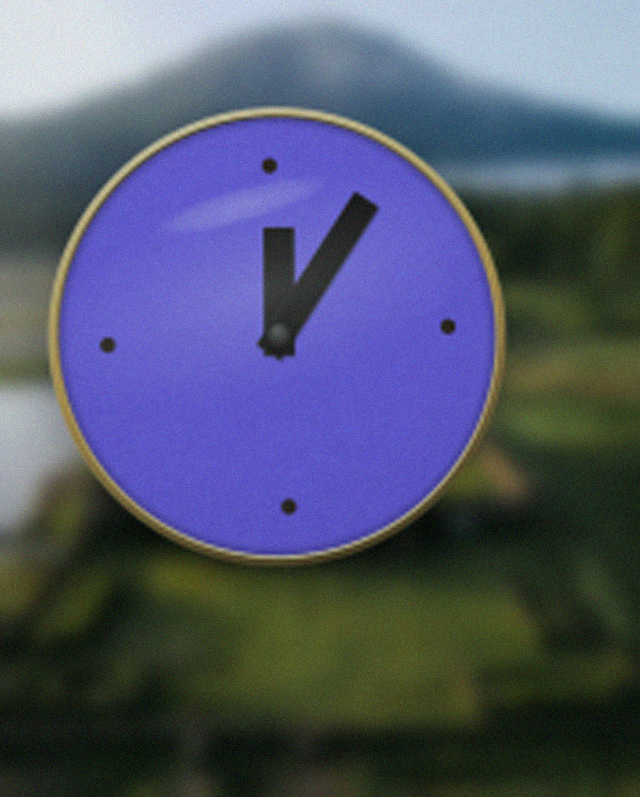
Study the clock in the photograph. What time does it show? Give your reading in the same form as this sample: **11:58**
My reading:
**12:06**
